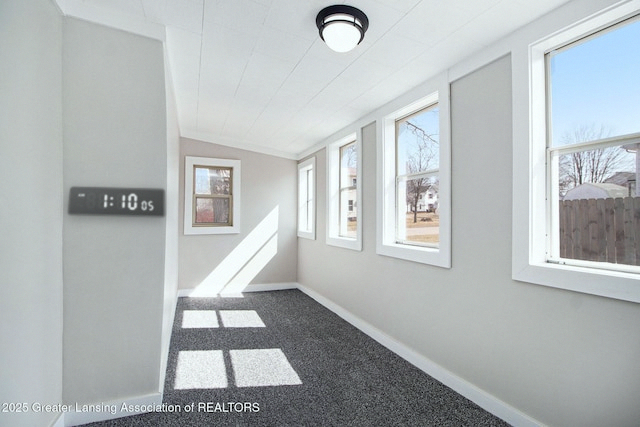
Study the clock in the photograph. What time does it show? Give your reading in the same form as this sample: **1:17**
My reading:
**1:10**
